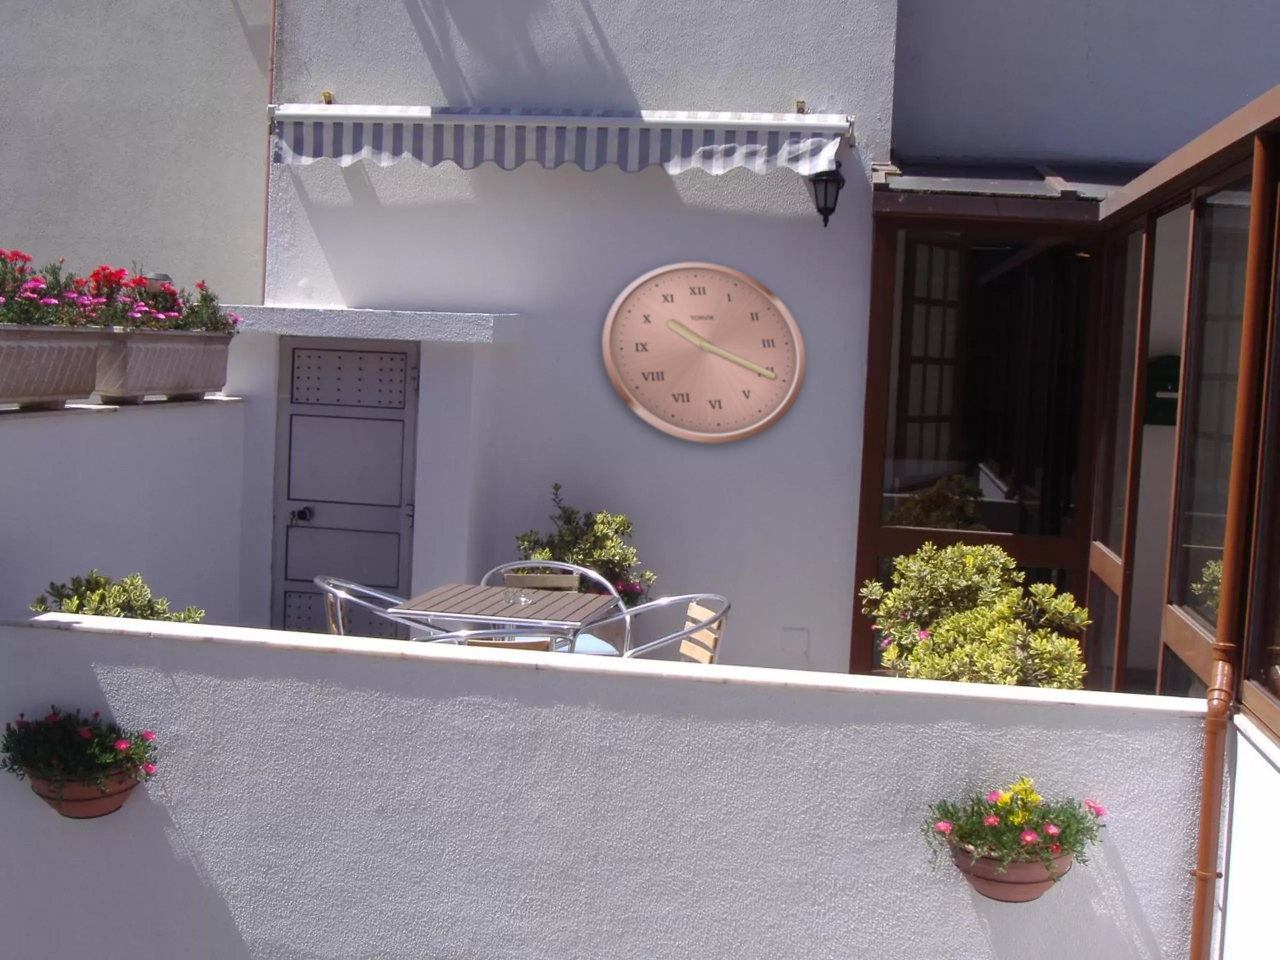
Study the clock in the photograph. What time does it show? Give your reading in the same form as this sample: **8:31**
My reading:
**10:20**
